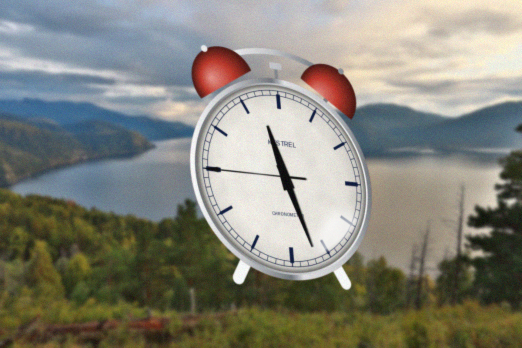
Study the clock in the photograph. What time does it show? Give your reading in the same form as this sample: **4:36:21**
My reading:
**11:26:45**
